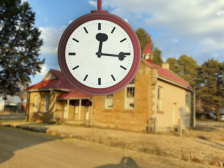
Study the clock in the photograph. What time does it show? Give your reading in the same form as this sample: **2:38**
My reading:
**12:16**
